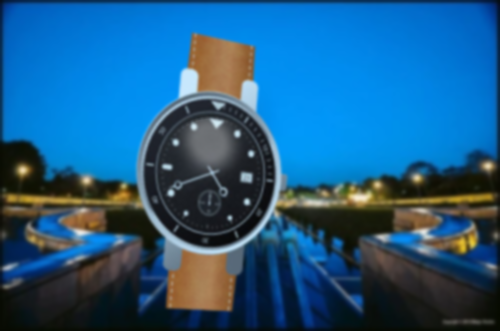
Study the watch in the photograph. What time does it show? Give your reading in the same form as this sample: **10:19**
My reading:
**4:41**
